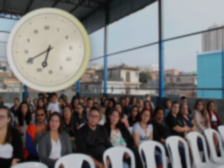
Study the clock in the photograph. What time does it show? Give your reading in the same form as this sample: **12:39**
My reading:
**6:41**
